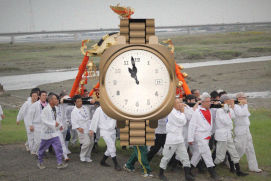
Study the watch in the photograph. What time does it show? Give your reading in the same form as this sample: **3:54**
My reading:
**10:58**
